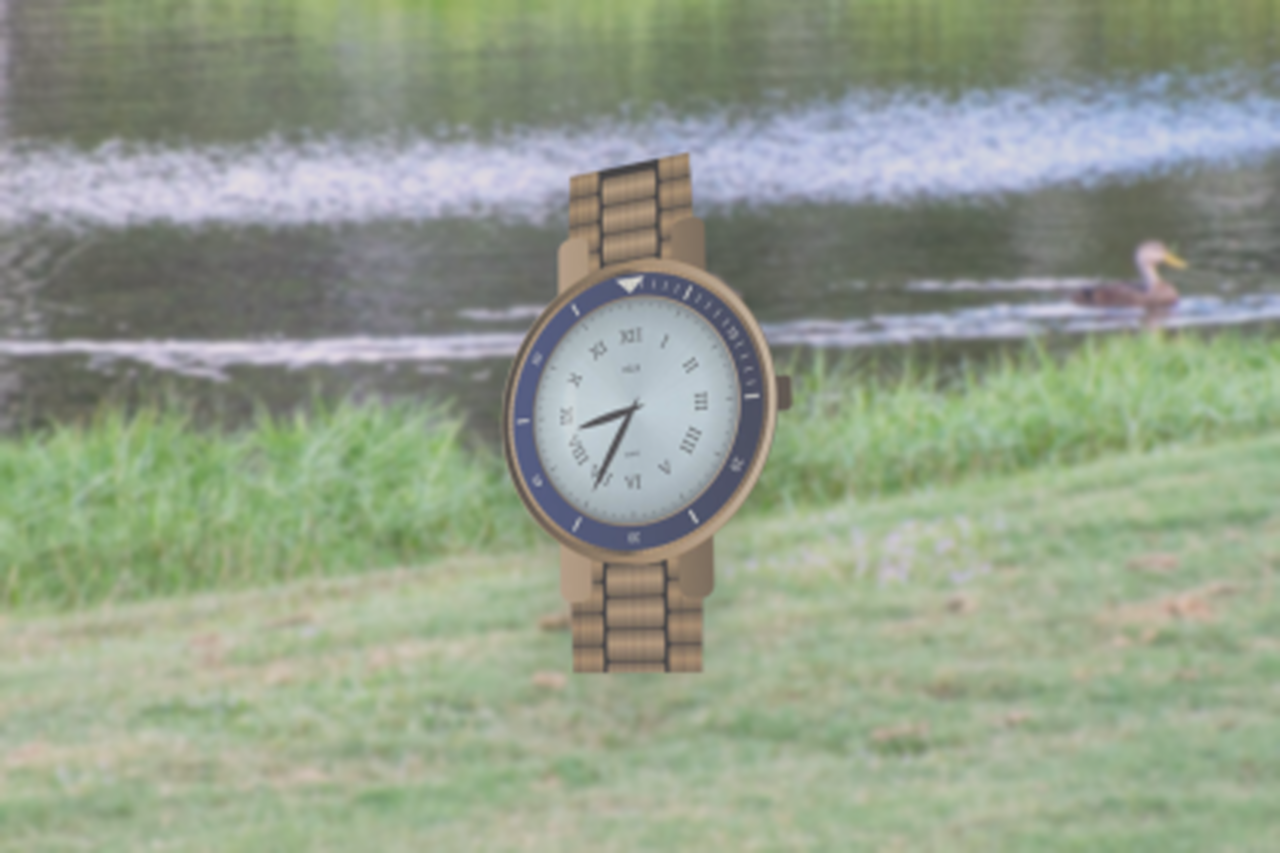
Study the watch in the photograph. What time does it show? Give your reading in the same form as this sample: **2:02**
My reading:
**8:35**
